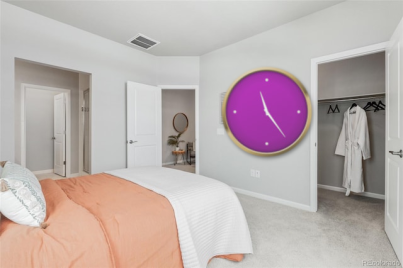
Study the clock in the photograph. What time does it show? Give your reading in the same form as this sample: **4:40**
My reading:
**11:24**
